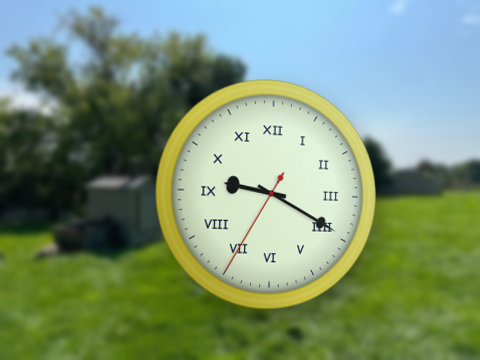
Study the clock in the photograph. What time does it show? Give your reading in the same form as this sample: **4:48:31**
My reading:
**9:19:35**
